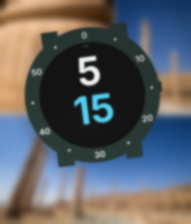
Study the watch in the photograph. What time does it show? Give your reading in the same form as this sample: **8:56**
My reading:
**5:15**
